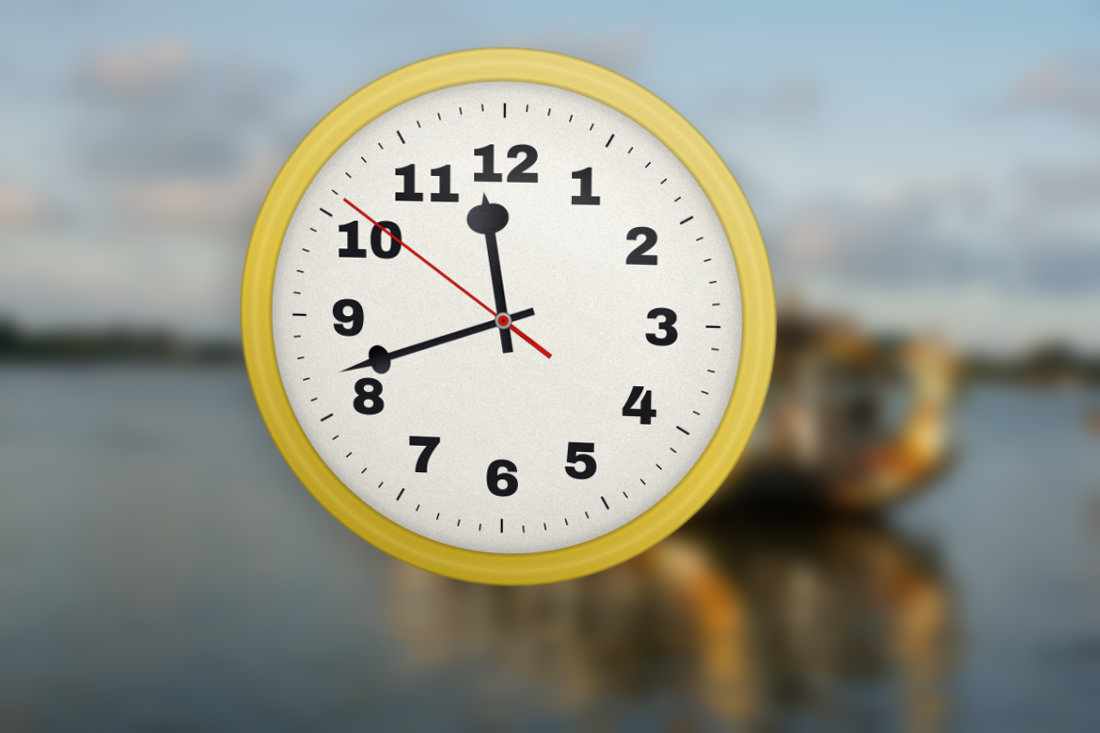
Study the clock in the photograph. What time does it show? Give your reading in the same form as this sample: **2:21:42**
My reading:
**11:41:51**
